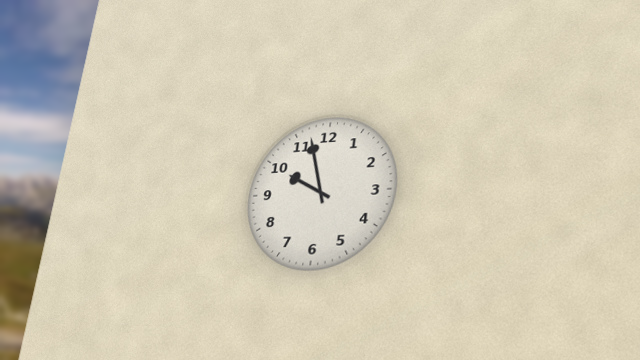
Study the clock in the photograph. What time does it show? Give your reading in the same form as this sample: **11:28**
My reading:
**9:57**
